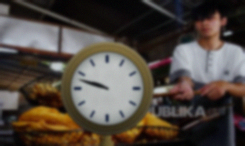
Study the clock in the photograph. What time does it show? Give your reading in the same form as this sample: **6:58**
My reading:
**9:48**
